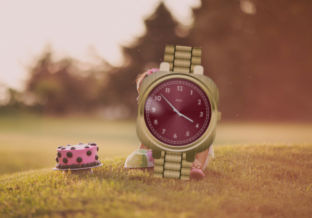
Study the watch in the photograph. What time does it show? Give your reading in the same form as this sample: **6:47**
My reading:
**3:52**
